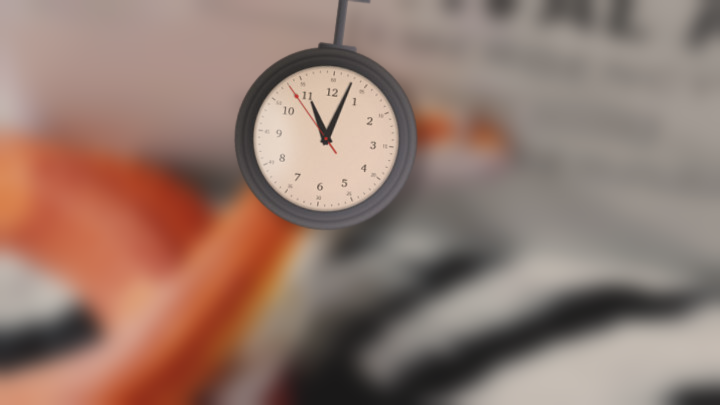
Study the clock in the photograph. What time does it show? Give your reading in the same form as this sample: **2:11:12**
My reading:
**11:02:53**
